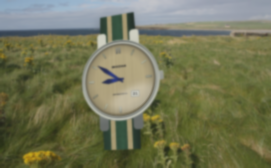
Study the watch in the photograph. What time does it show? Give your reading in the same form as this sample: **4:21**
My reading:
**8:51**
